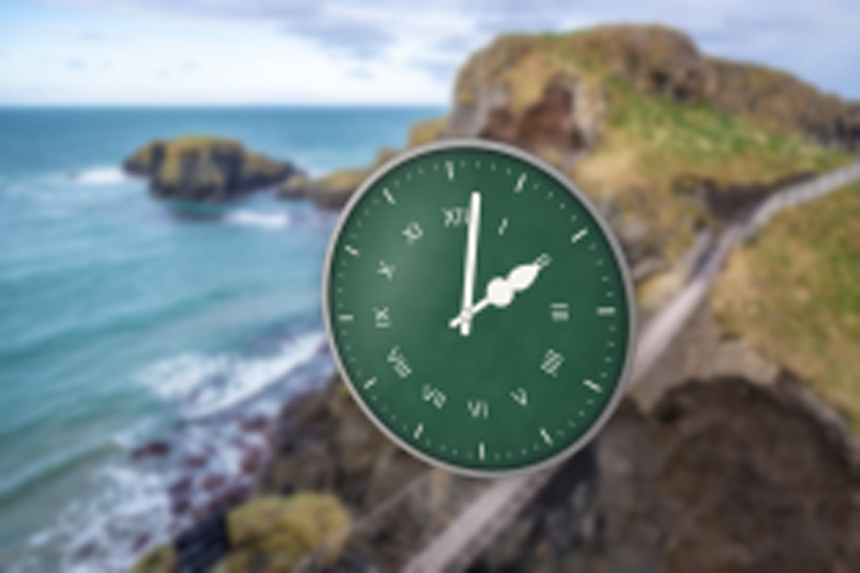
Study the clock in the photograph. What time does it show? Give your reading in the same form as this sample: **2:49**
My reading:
**2:02**
